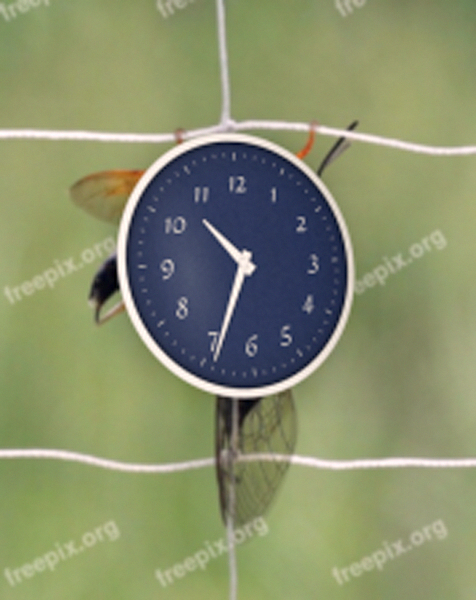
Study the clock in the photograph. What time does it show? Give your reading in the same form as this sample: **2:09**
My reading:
**10:34**
